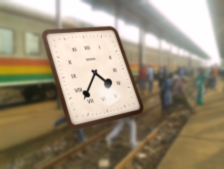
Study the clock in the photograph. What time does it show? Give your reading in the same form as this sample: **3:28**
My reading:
**4:37**
